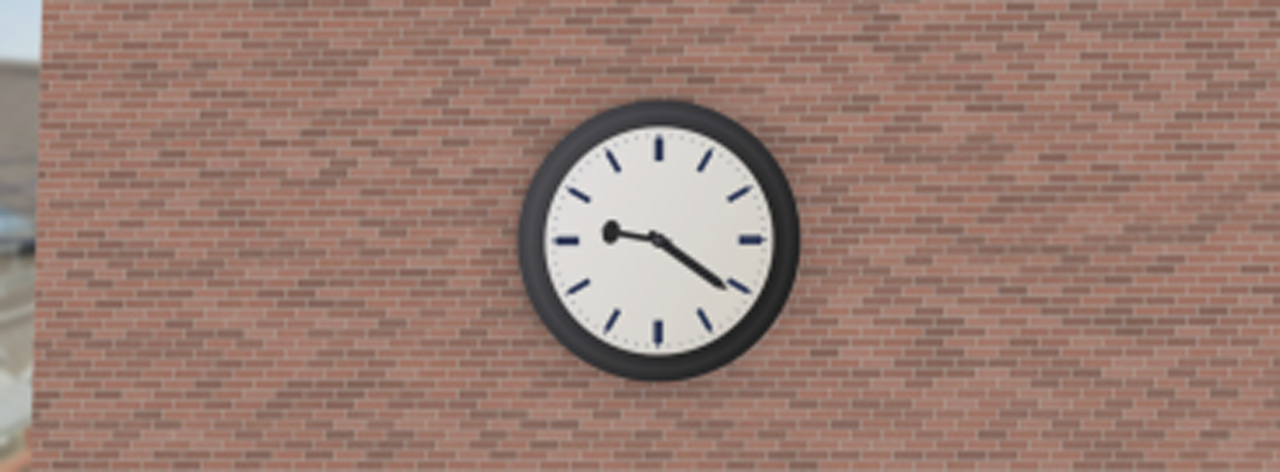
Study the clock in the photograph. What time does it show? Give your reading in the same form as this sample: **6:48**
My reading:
**9:21**
